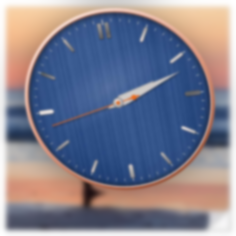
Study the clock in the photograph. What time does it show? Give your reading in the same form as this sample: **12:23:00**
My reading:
**2:11:43**
